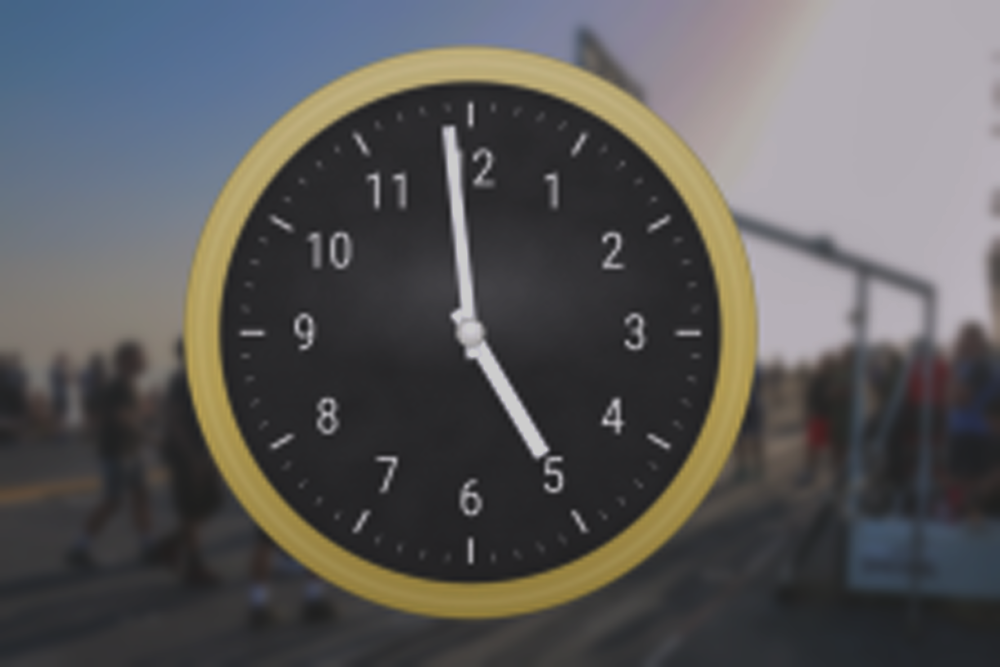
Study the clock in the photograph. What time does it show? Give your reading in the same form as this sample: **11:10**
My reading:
**4:59**
